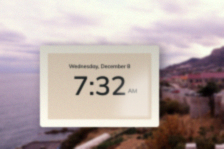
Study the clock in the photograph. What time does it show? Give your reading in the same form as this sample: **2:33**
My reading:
**7:32**
